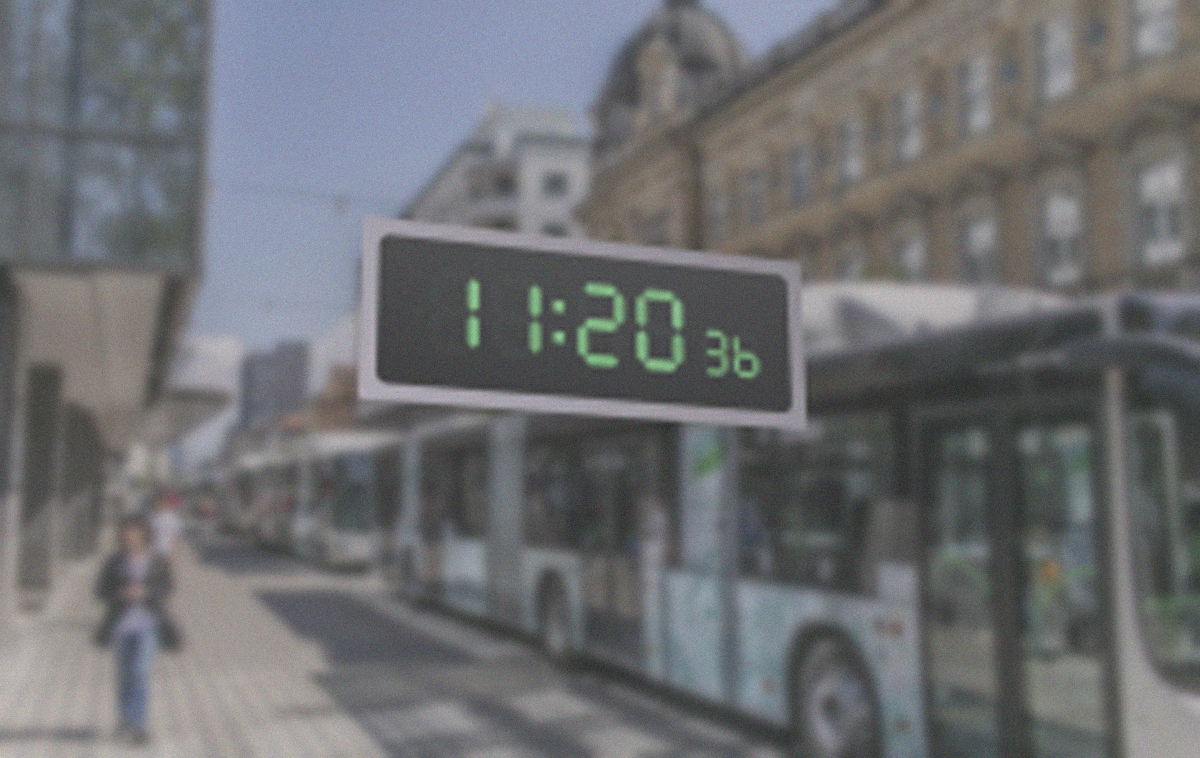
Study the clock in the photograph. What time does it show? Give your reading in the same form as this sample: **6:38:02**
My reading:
**11:20:36**
